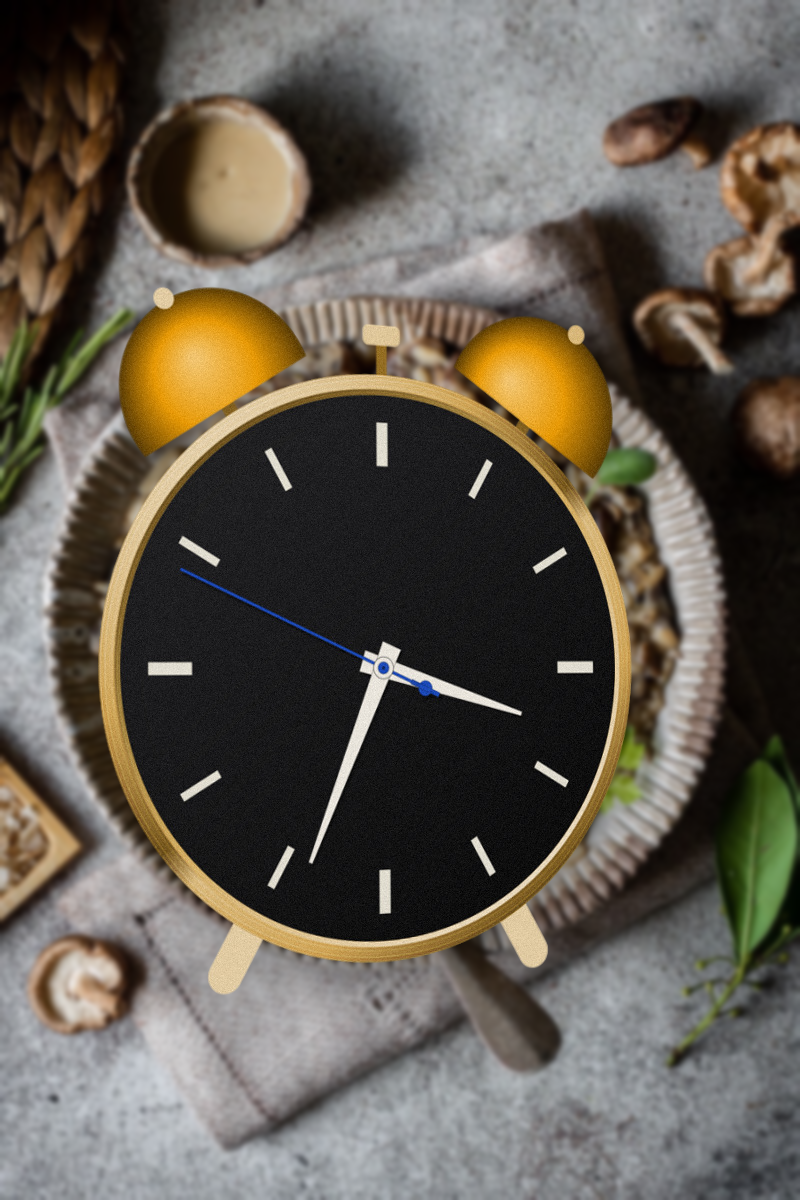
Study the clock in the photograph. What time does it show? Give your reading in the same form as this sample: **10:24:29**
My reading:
**3:33:49**
